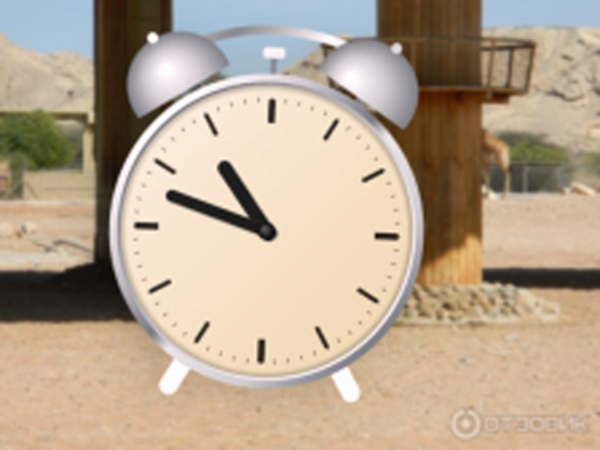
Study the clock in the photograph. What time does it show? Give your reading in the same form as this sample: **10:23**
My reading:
**10:48**
